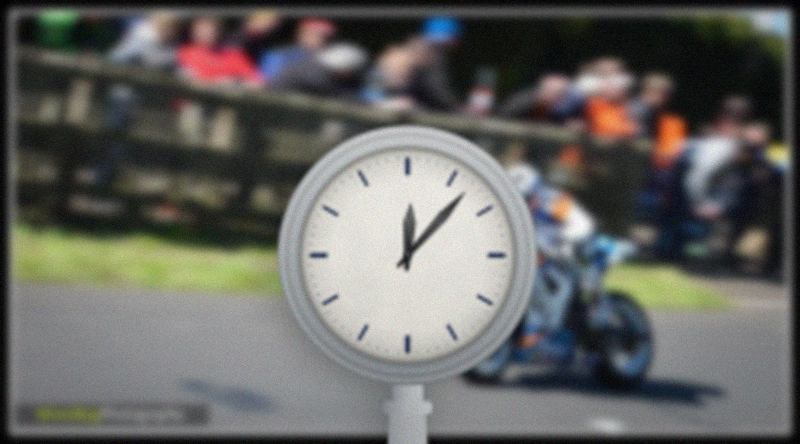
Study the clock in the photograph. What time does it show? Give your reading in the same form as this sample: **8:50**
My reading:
**12:07**
